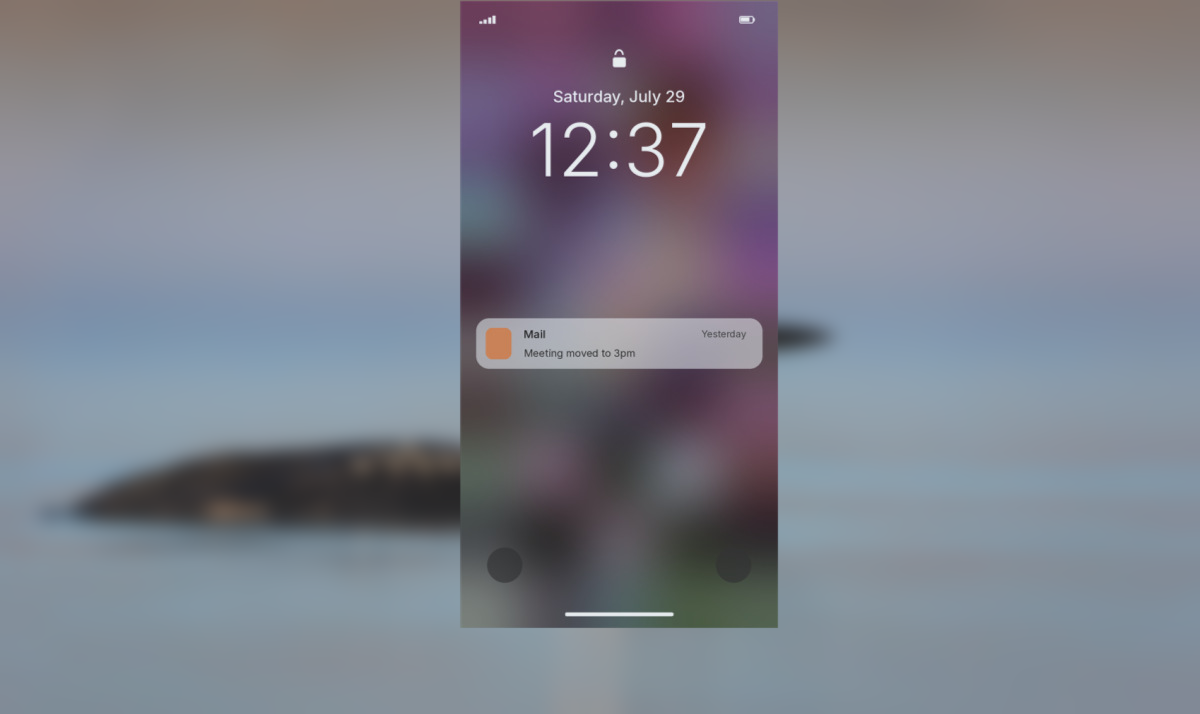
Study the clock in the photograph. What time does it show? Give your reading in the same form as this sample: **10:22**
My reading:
**12:37**
